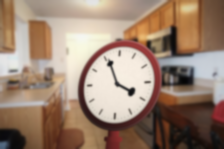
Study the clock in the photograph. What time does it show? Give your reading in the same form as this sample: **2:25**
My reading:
**3:56**
